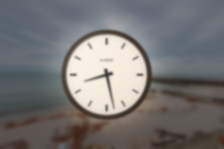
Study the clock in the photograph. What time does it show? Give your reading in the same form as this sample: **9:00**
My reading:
**8:28**
